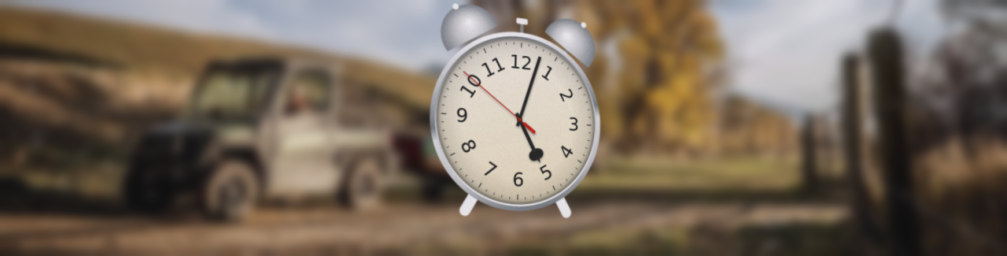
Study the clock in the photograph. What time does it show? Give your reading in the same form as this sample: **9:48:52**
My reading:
**5:02:51**
